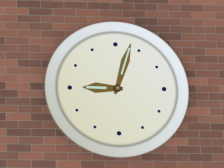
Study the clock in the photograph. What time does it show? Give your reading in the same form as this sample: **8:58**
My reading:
**9:03**
